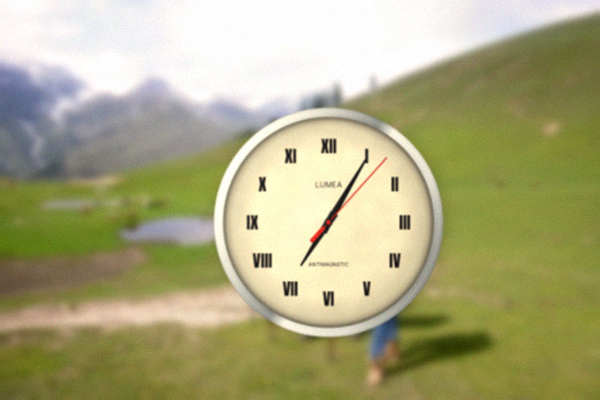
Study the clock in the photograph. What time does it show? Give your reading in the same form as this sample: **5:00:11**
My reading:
**7:05:07**
